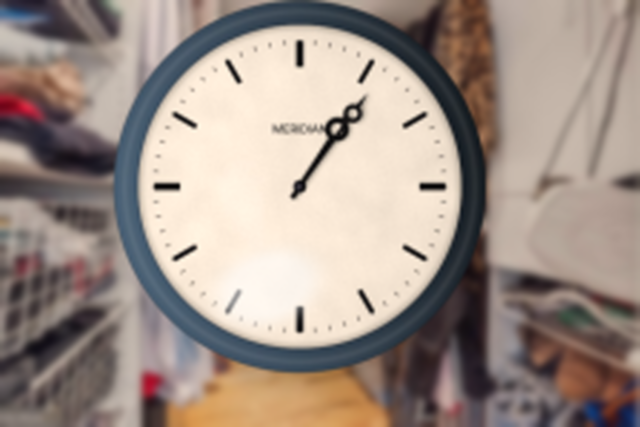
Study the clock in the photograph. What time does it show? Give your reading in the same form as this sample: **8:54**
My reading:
**1:06**
